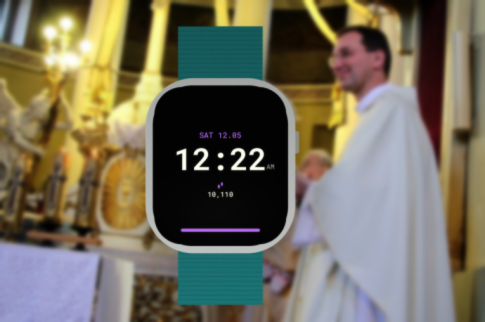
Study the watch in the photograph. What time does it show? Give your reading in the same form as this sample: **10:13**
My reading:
**12:22**
